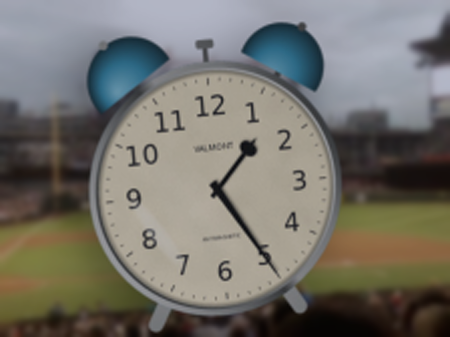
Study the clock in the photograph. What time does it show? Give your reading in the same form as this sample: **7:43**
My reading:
**1:25**
